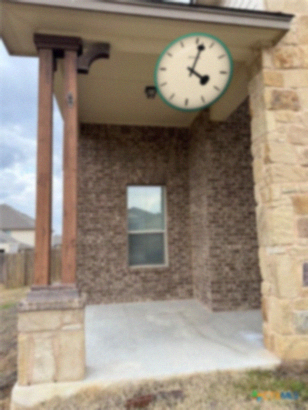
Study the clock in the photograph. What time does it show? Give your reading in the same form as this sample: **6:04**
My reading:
**4:02**
